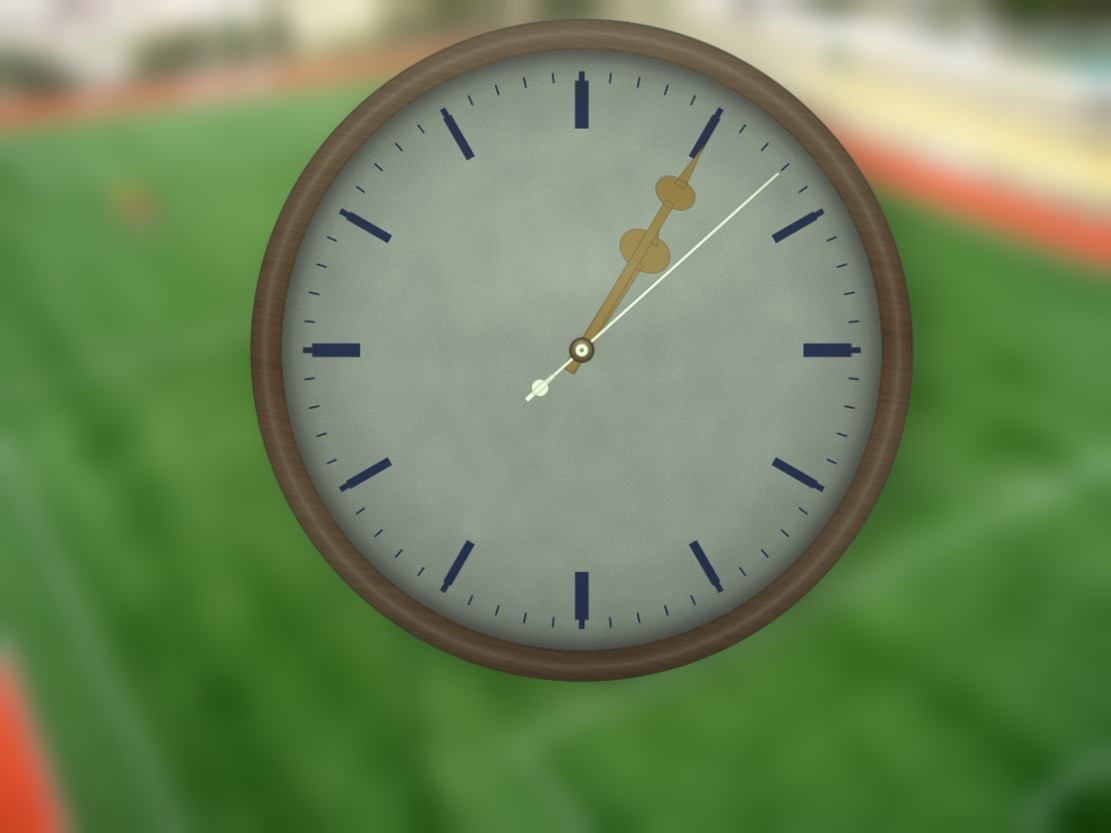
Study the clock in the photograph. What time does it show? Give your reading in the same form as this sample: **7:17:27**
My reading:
**1:05:08**
